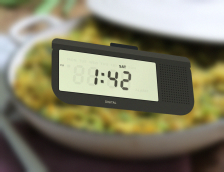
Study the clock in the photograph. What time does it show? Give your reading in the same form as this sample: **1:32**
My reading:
**1:42**
